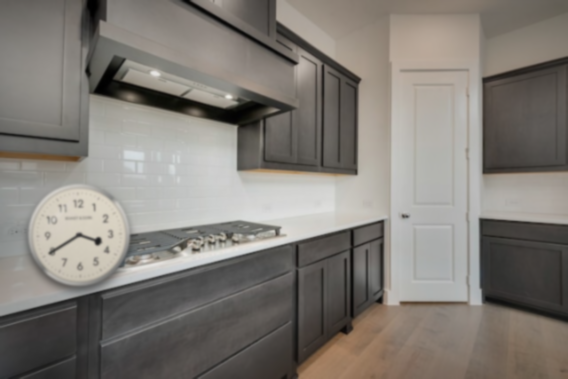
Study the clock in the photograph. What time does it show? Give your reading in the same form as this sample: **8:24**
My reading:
**3:40**
